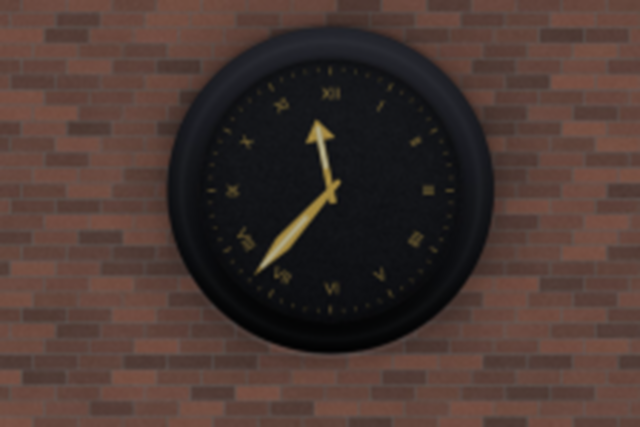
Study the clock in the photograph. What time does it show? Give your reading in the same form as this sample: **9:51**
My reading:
**11:37**
